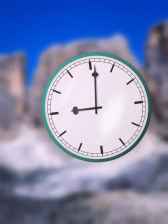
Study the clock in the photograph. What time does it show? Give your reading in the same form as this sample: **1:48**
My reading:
**9:01**
